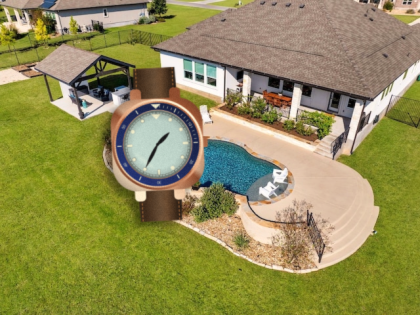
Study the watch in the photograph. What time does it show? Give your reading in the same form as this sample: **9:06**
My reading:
**1:35**
